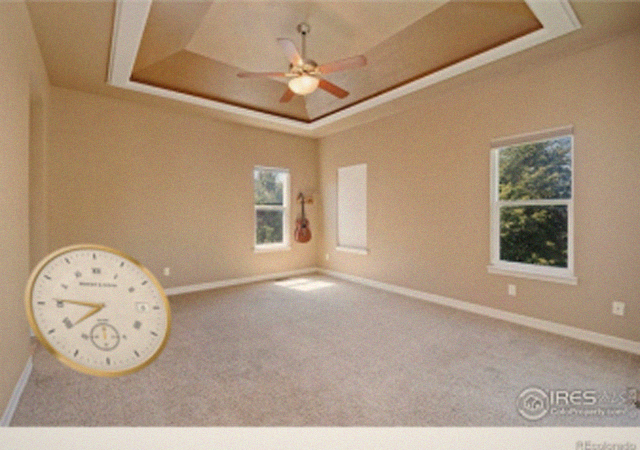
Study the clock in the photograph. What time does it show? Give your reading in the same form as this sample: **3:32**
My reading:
**7:46**
